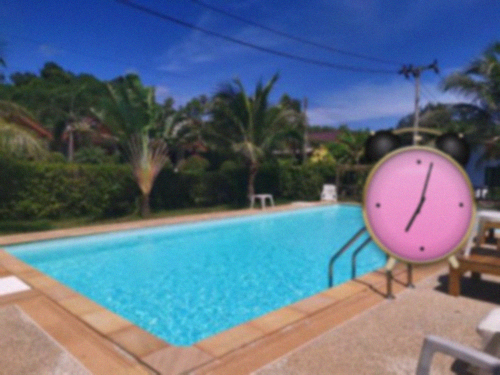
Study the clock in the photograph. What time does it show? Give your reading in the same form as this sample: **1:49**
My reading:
**7:03**
